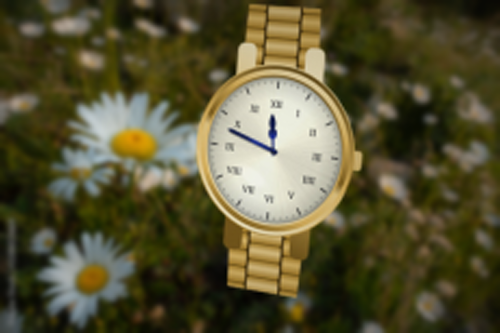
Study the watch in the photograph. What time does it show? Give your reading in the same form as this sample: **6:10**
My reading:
**11:48**
